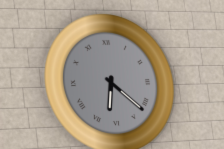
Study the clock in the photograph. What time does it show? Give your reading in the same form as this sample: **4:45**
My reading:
**6:22**
